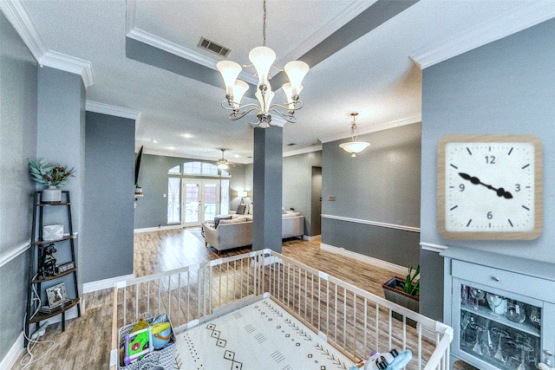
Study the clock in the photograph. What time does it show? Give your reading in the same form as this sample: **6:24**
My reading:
**3:49**
